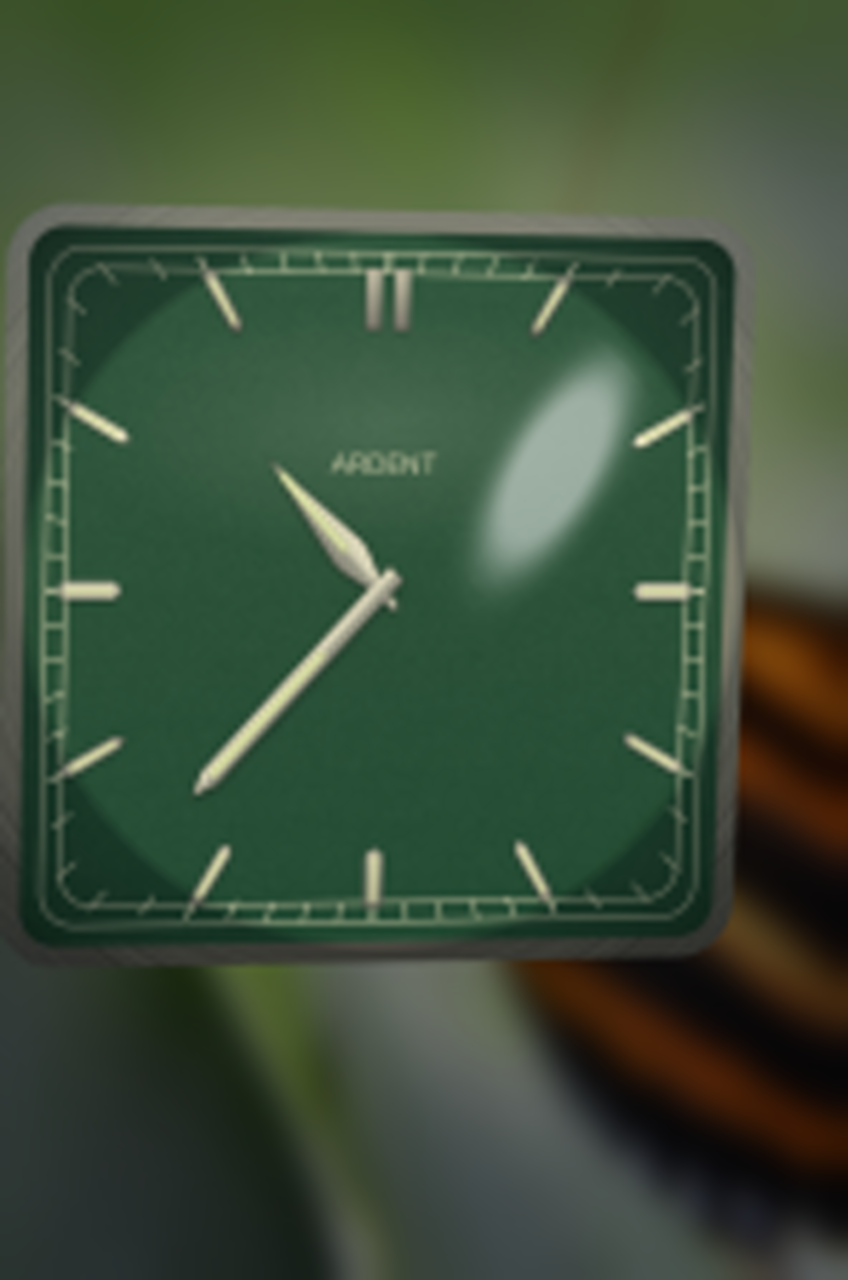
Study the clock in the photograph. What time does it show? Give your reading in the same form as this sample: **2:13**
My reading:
**10:37**
